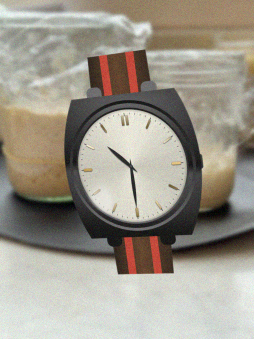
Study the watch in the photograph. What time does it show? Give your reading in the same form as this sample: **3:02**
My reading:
**10:30**
